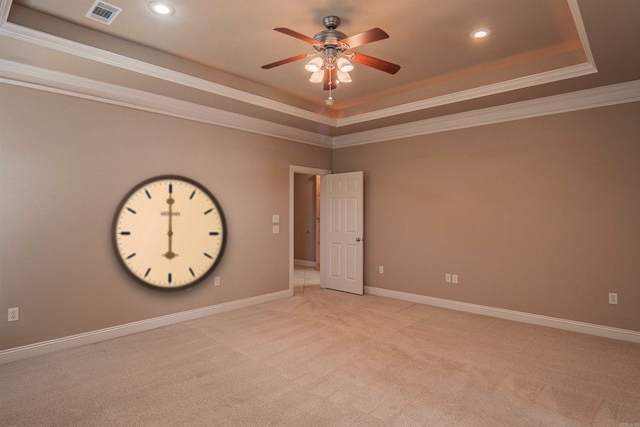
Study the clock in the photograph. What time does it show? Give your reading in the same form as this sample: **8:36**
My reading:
**6:00**
